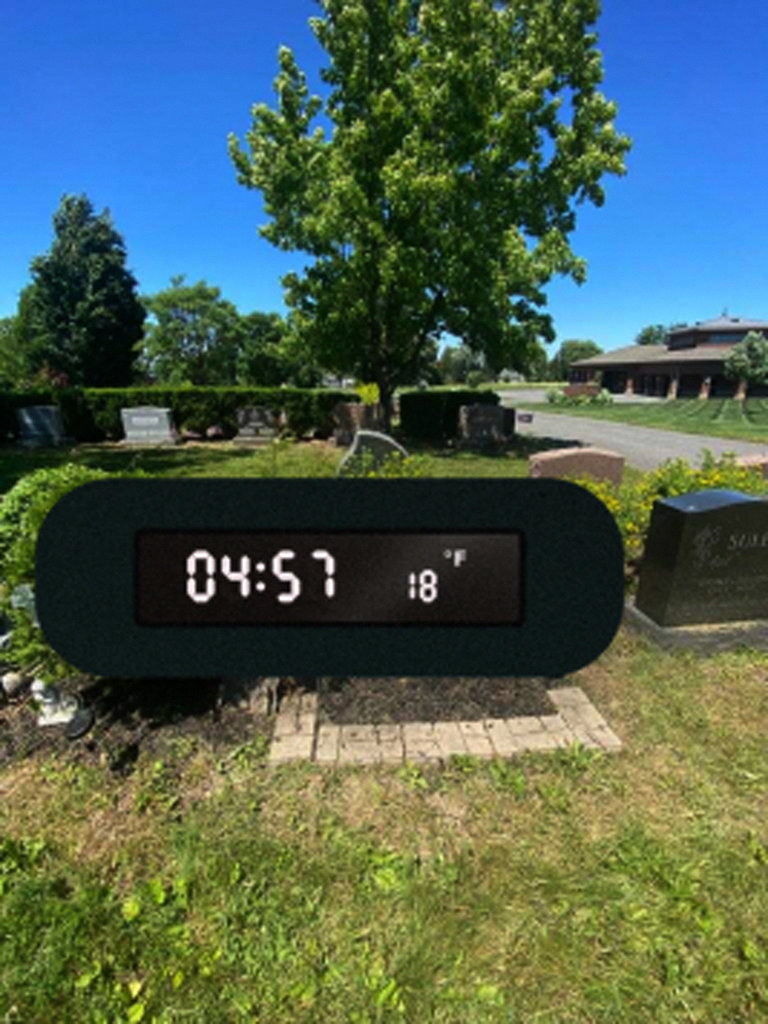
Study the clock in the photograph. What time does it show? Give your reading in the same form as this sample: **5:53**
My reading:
**4:57**
